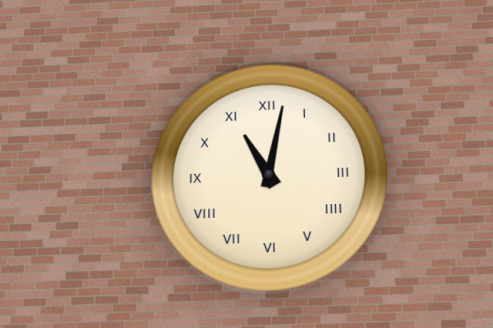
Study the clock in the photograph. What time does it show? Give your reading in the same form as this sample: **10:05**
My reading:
**11:02**
